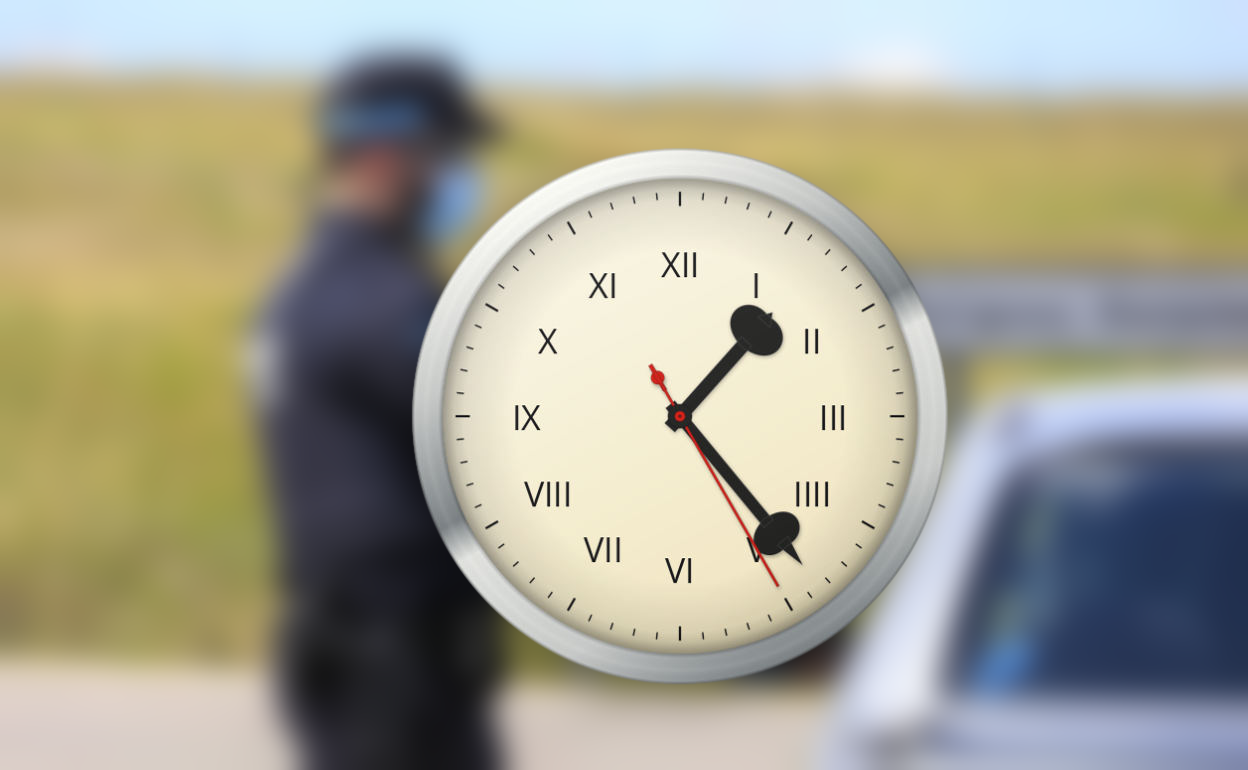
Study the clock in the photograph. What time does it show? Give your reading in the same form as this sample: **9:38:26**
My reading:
**1:23:25**
